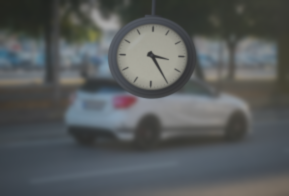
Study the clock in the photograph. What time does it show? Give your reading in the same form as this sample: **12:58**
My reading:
**3:25**
